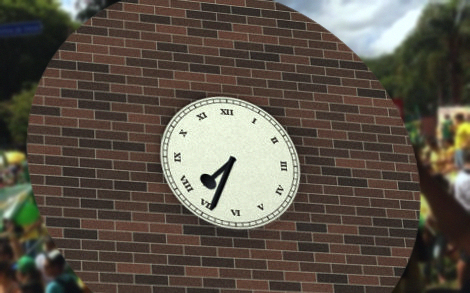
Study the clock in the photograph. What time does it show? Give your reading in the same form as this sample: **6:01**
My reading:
**7:34**
